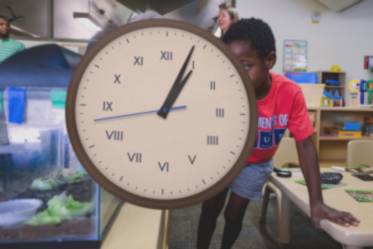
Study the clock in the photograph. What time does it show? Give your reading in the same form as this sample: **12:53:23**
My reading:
**1:03:43**
